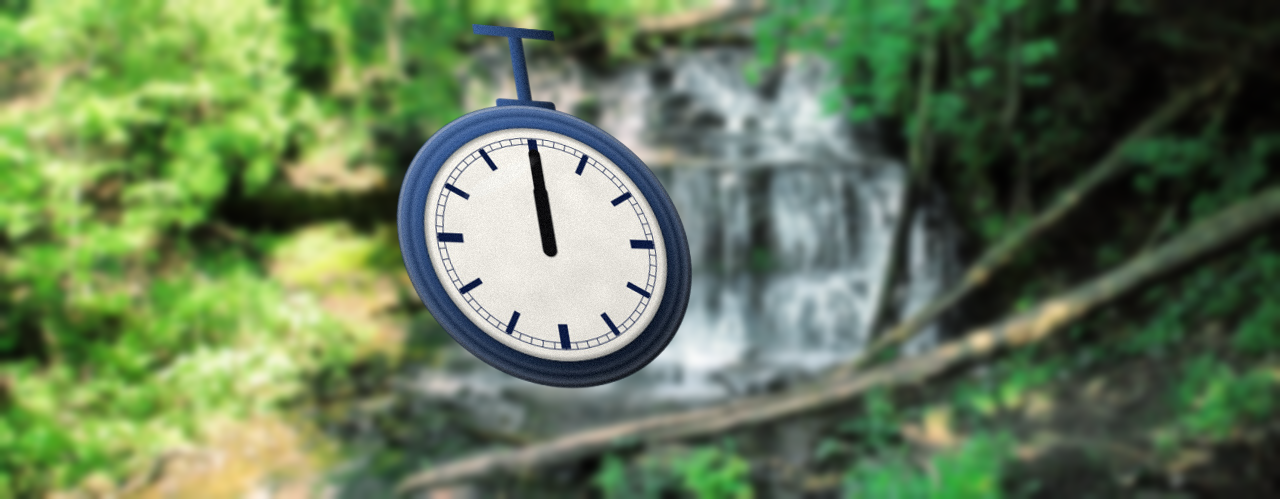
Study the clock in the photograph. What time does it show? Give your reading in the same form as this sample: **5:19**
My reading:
**12:00**
